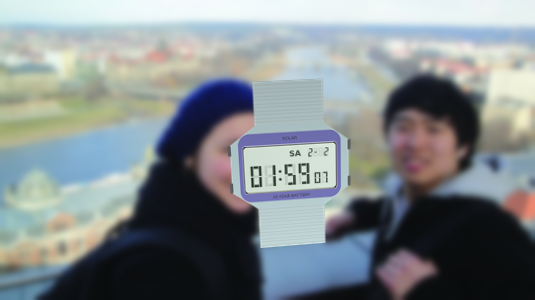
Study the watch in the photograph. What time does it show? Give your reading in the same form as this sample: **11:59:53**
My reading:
**1:59:07**
